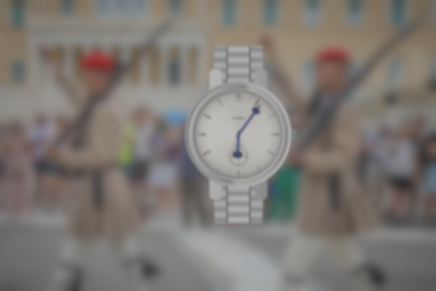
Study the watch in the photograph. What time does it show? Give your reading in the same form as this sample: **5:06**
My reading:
**6:06**
